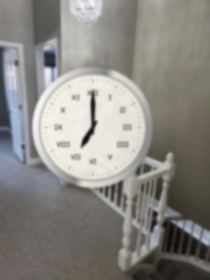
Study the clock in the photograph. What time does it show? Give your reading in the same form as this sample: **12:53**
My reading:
**7:00**
